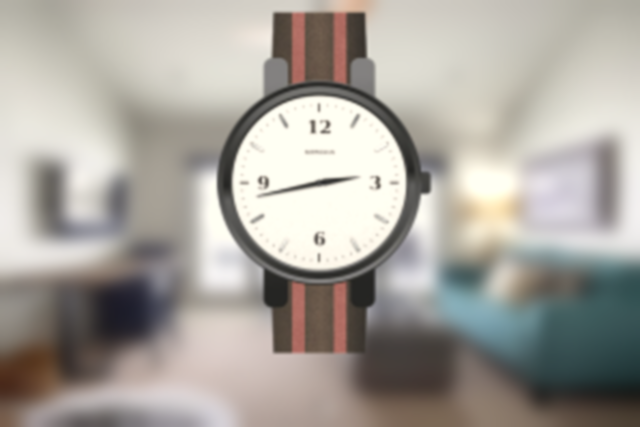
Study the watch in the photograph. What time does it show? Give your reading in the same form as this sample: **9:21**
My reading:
**2:43**
